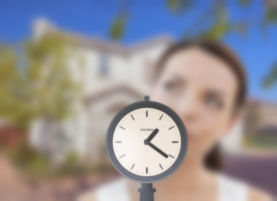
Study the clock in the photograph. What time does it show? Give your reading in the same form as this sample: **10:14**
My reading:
**1:21**
